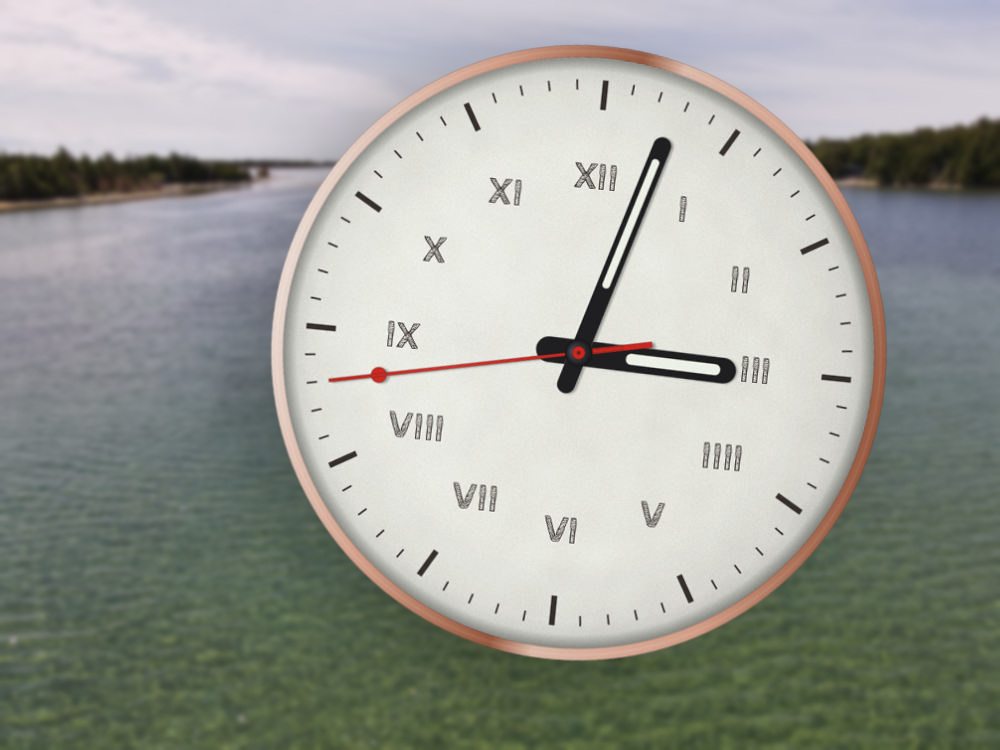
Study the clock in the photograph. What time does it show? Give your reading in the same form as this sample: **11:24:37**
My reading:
**3:02:43**
